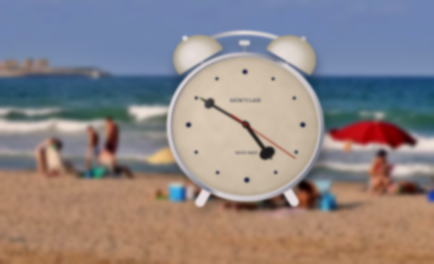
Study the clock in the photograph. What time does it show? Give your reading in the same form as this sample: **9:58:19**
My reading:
**4:50:21**
